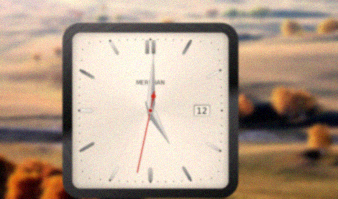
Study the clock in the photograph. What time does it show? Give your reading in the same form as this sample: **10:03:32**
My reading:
**5:00:32**
